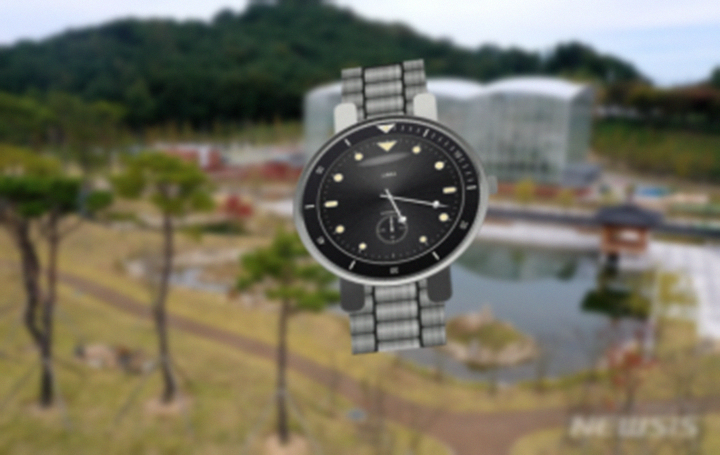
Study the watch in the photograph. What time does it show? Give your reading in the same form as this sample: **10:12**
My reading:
**5:18**
